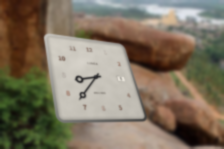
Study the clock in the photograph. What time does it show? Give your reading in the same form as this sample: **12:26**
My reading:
**8:37**
